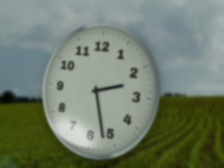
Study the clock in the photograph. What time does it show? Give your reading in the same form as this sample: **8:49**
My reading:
**2:27**
